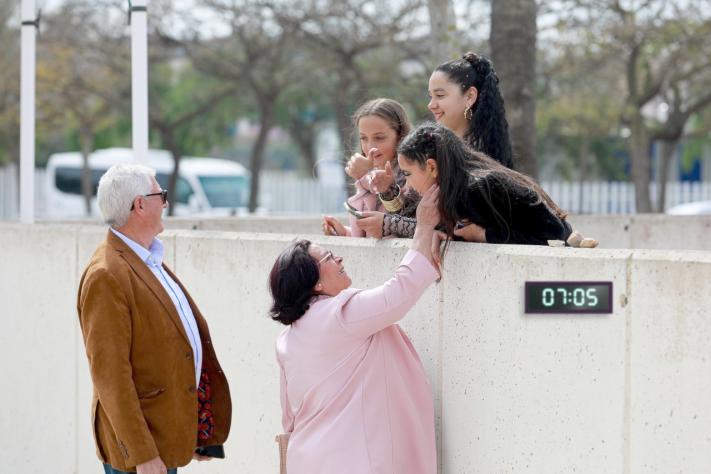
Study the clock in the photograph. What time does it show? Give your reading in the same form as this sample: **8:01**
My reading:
**7:05**
